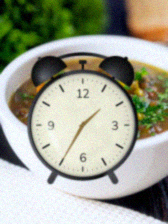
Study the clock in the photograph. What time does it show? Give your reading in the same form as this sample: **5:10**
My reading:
**1:35**
